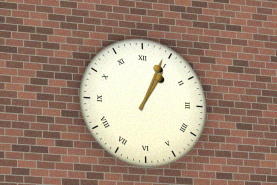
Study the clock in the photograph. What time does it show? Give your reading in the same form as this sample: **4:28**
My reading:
**1:04**
